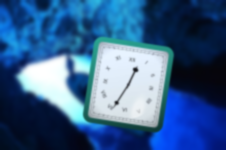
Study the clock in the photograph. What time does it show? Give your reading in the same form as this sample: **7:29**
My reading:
**12:34**
